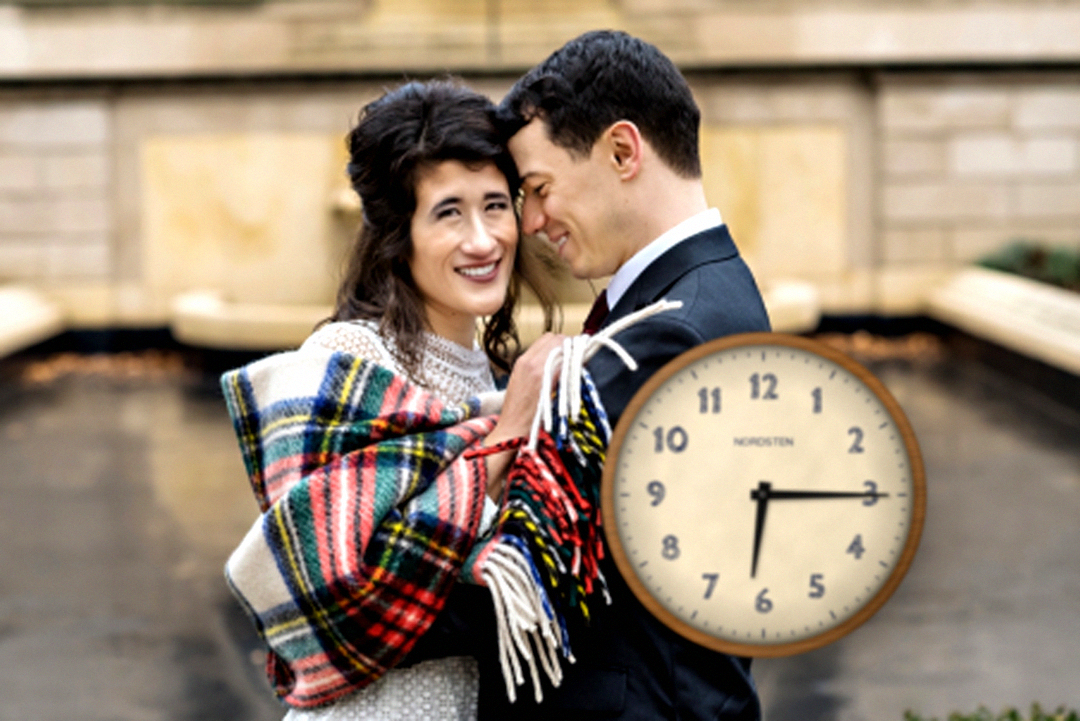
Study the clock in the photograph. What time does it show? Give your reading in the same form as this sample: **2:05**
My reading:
**6:15**
